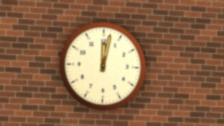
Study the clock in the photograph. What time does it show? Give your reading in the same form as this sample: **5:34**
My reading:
**12:02**
